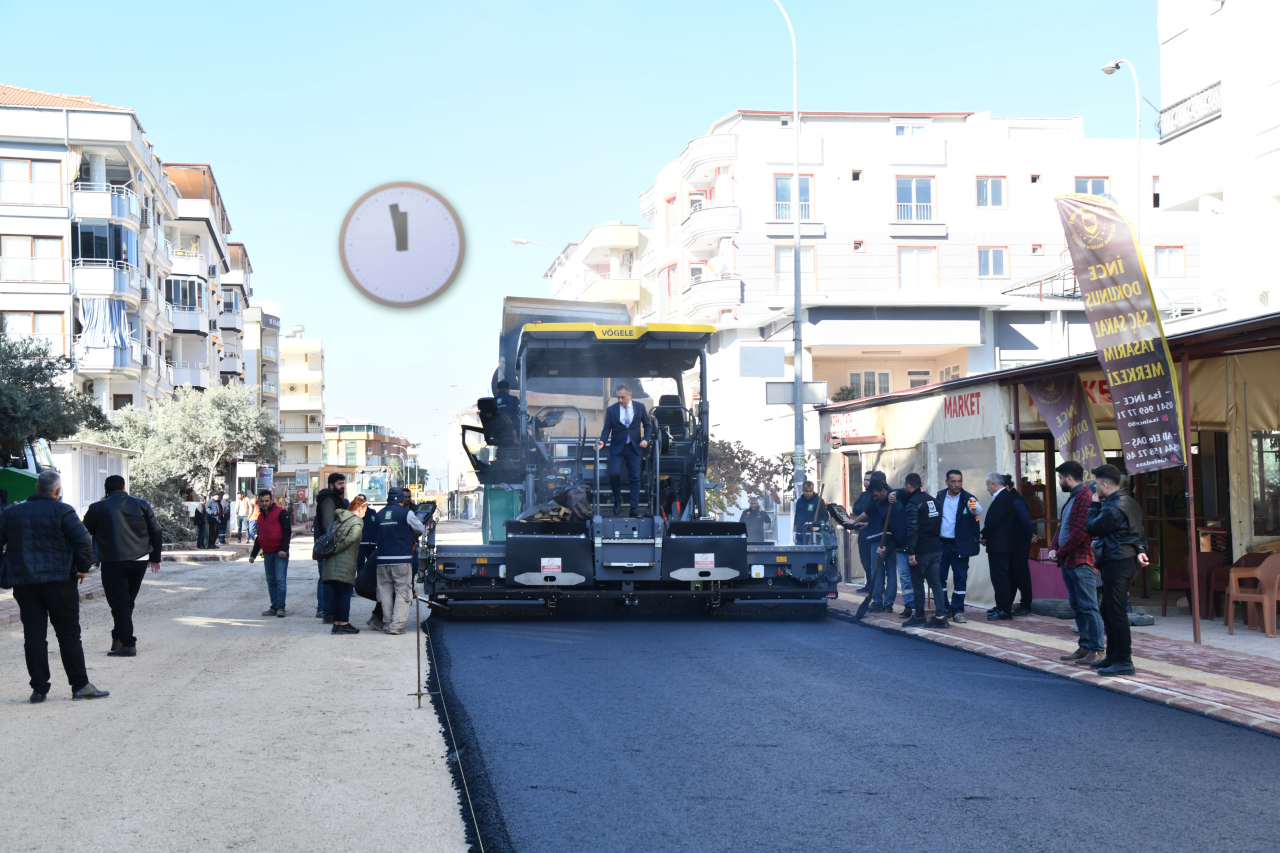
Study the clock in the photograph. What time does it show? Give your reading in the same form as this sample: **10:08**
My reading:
**11:58**
